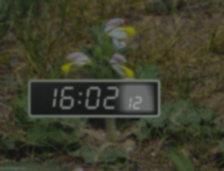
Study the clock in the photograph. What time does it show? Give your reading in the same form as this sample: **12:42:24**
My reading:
**16:02:12**
